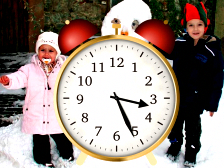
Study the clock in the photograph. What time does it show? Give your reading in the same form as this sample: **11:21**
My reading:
**3:26**
